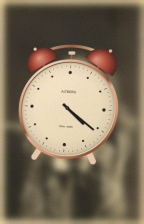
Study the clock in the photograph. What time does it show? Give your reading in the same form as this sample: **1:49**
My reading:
**4:21**
